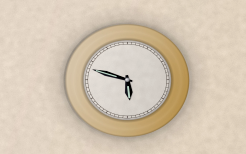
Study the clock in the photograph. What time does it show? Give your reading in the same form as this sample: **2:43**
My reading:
**5:48**
